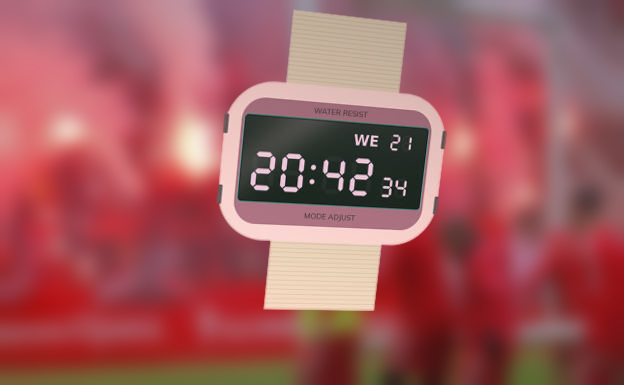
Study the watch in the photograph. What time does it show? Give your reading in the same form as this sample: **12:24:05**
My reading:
**20:42:34**
